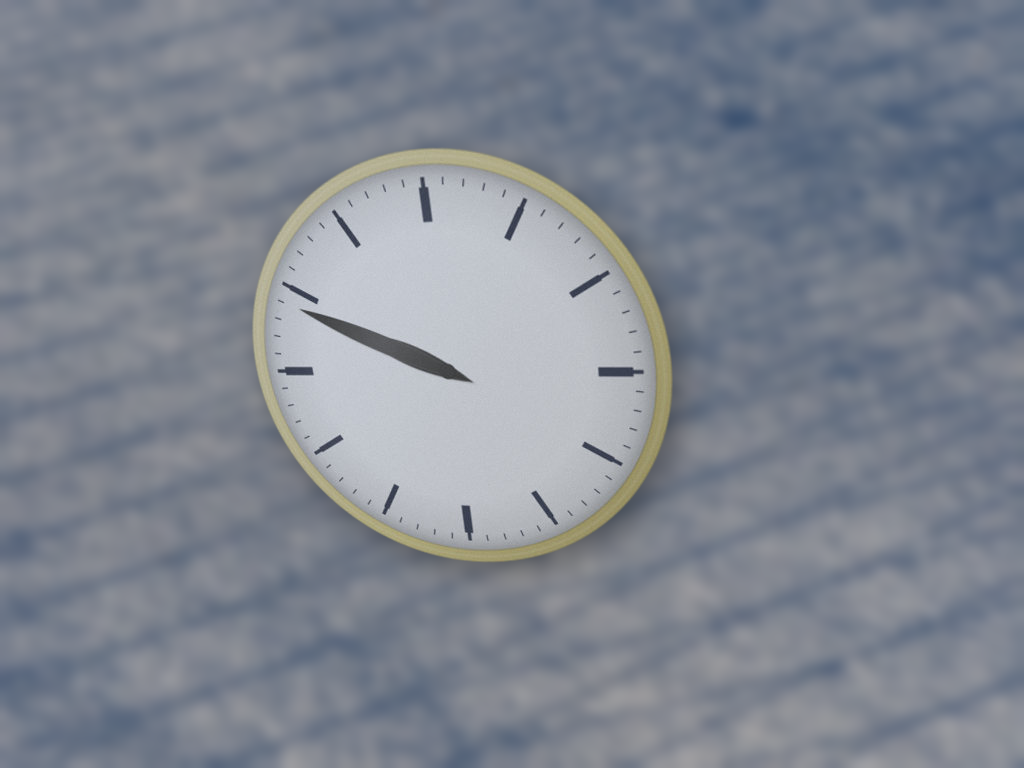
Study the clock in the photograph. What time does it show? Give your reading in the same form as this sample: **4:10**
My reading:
**9:49**
